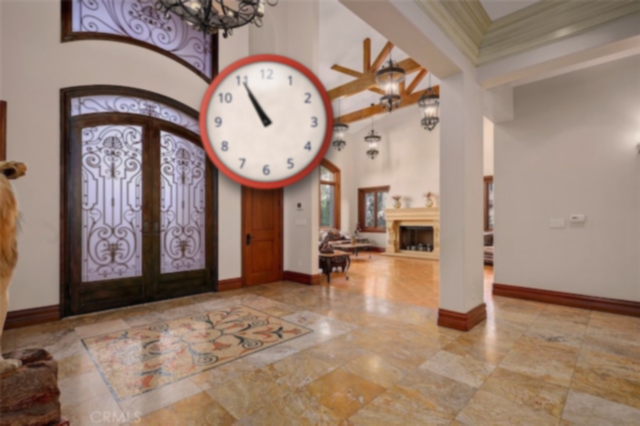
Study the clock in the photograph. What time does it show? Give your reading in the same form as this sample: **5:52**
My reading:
**10:55**
